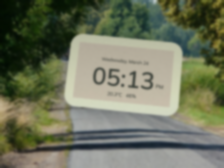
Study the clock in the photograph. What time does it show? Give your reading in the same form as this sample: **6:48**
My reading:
**5:13**
